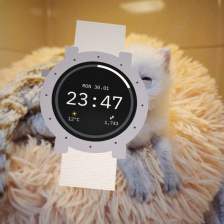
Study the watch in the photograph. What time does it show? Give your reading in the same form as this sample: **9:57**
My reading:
**23:47**
